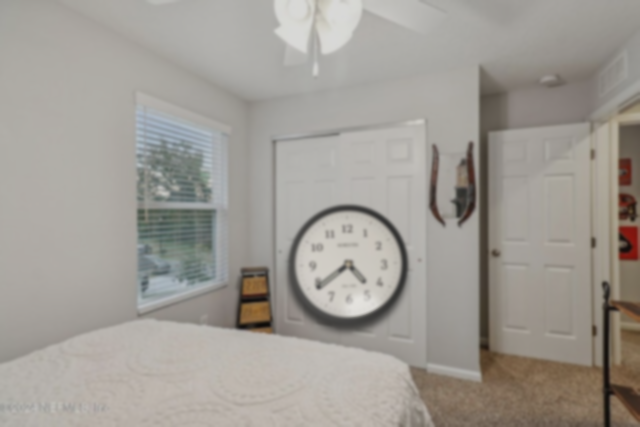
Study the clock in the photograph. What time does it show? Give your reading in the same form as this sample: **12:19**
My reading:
**4:39**
